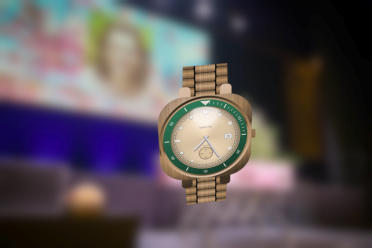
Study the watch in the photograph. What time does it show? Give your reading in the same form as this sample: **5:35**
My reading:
**7:25**
